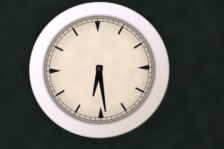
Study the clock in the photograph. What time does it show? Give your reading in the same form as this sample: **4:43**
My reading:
**6:29**
